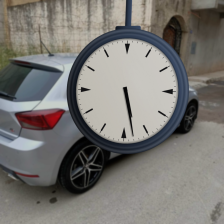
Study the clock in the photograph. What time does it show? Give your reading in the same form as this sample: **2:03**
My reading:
**5:28**
